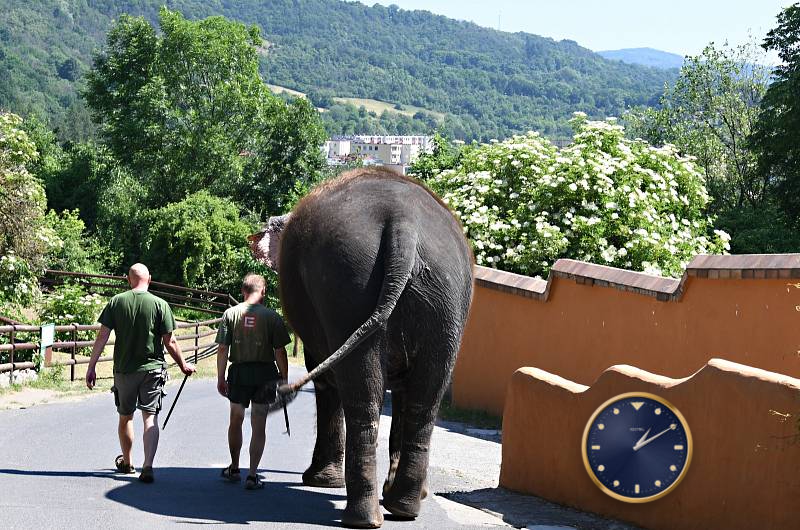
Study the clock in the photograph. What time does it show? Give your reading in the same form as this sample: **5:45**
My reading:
**1:10**
